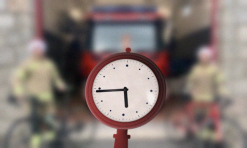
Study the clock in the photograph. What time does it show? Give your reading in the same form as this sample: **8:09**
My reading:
**5:44**
